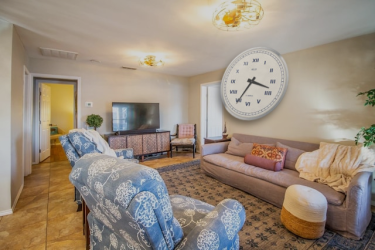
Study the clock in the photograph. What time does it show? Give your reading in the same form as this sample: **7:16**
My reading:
**3:35**
